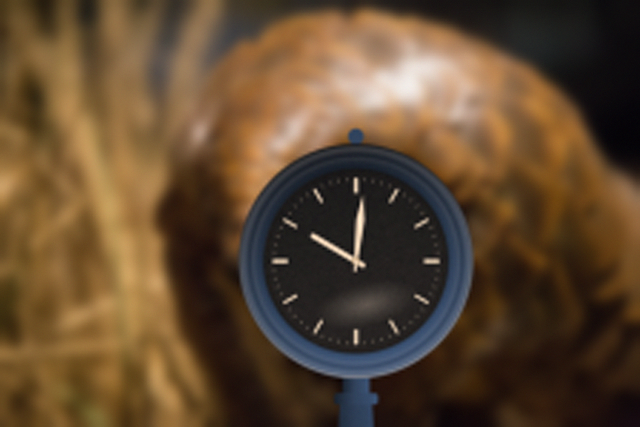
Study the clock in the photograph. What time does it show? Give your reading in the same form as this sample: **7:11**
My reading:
**10:01**
